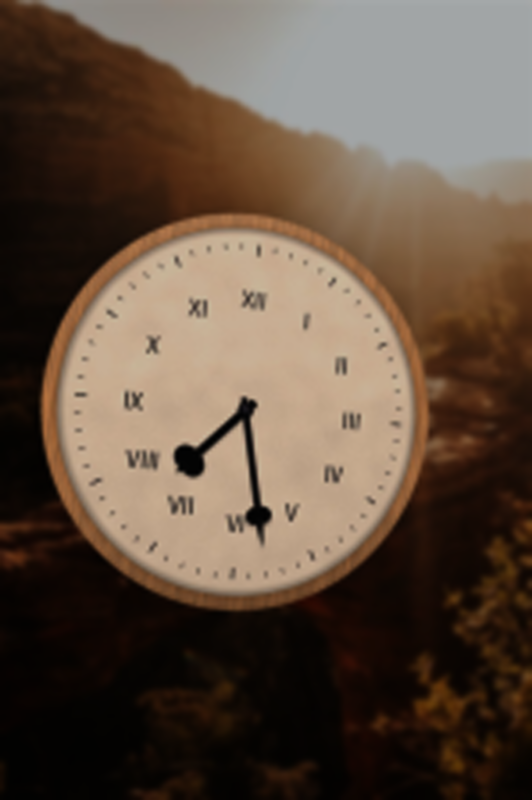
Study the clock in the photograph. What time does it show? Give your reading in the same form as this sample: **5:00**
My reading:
**7:28**
